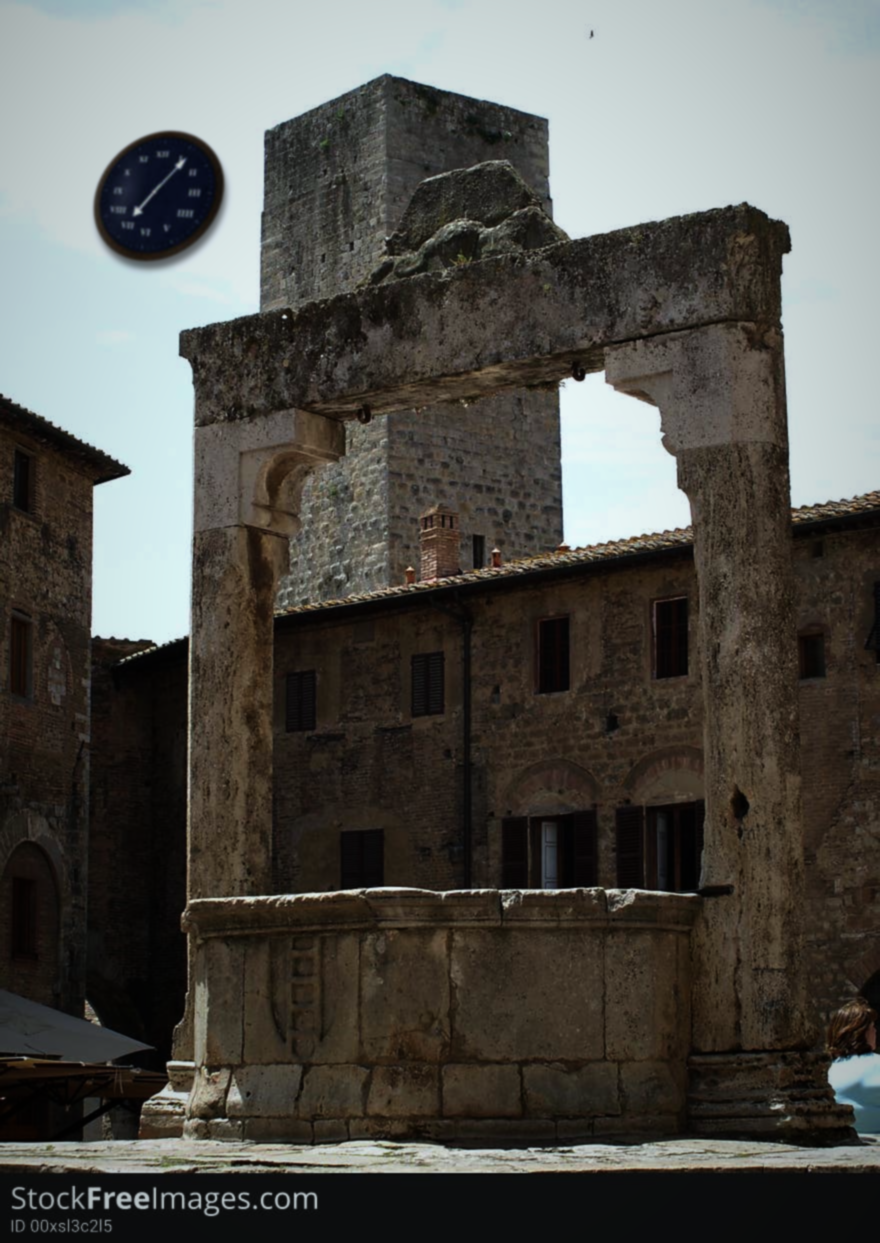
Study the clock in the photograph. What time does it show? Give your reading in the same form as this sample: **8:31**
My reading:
**7:06**
